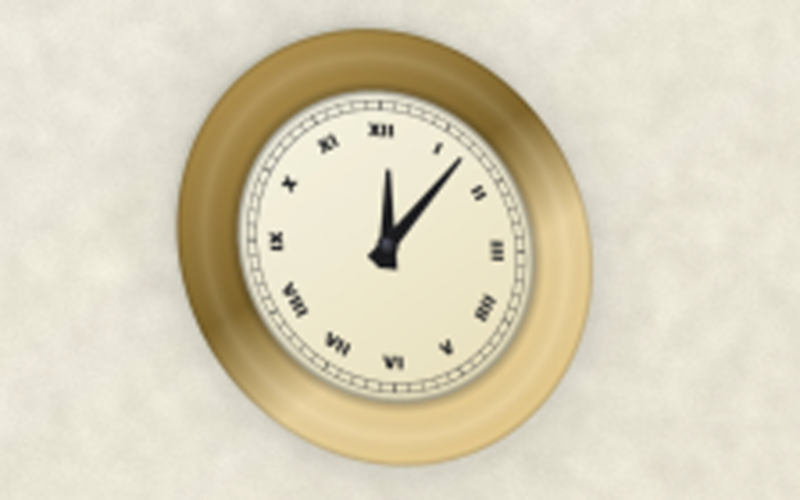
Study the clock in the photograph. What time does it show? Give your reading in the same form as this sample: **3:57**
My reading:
**12:07**
